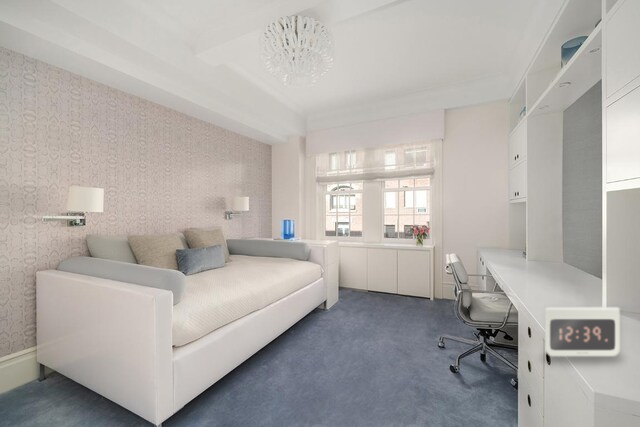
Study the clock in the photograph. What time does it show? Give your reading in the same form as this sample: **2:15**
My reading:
**12:39**
